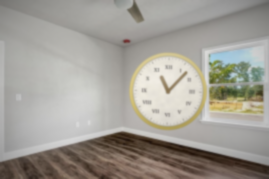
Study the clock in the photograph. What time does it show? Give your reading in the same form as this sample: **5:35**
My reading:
**11:07**
